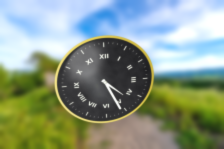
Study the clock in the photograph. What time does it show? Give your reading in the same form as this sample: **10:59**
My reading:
**4:26**
